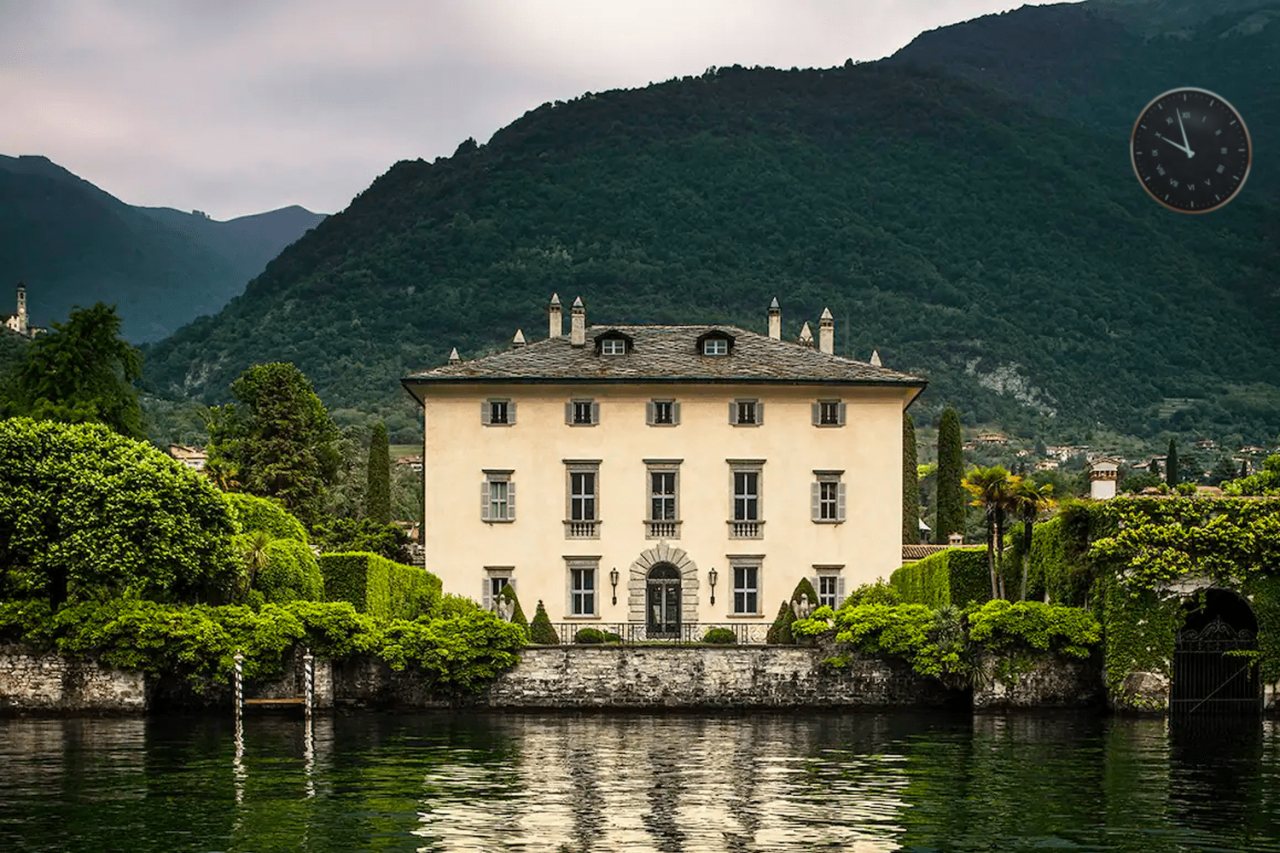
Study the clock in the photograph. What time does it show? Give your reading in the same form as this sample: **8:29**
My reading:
**9:58**
